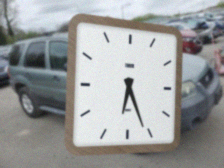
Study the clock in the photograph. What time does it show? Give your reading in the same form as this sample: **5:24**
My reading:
**6:26**
